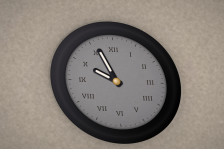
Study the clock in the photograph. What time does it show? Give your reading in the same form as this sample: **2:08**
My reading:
**9:56**
